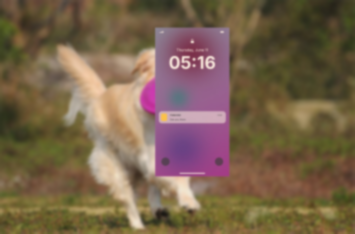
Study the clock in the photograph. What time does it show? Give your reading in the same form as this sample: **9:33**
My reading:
**5:16**
